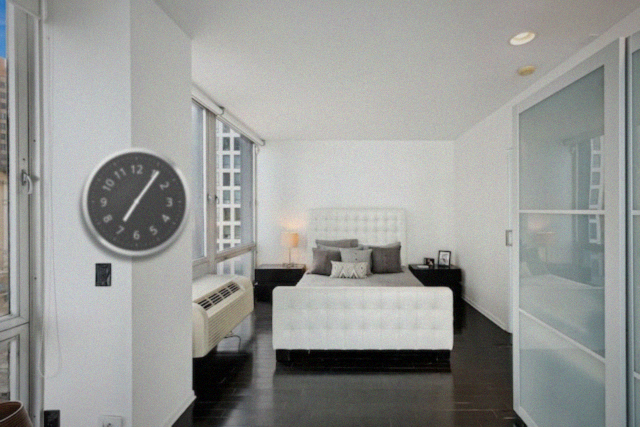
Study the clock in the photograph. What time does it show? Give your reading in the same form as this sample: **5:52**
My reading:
**7:06**
